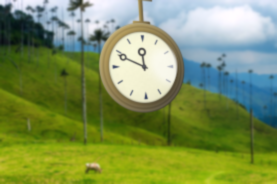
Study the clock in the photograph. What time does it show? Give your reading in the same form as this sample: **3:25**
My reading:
**11:49**
